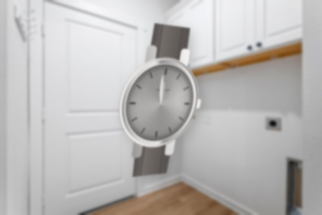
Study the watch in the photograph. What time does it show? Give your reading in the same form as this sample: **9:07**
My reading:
**11:59**
